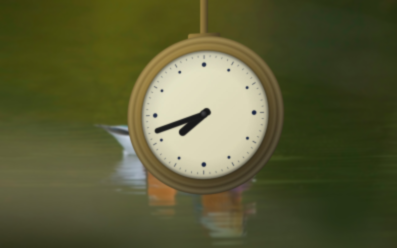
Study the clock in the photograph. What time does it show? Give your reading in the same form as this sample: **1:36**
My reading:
**7:42**
